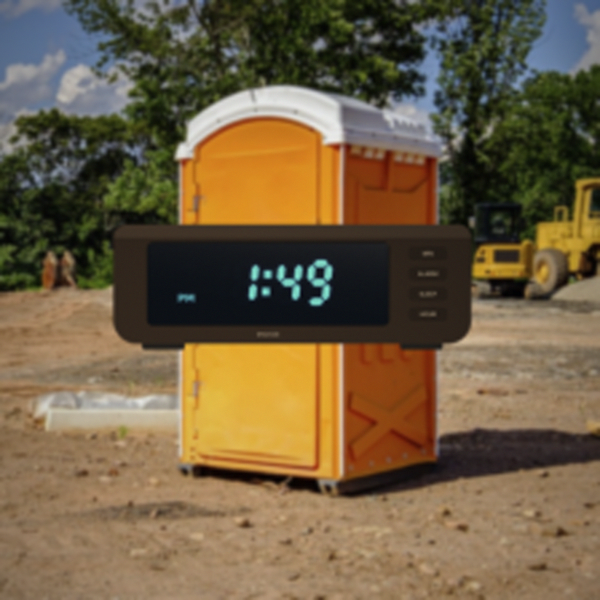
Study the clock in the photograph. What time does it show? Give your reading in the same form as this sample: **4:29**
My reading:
**1:49**
